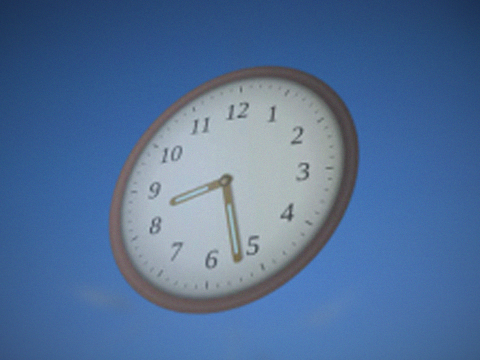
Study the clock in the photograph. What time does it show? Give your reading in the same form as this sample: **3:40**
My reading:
**8:27**
